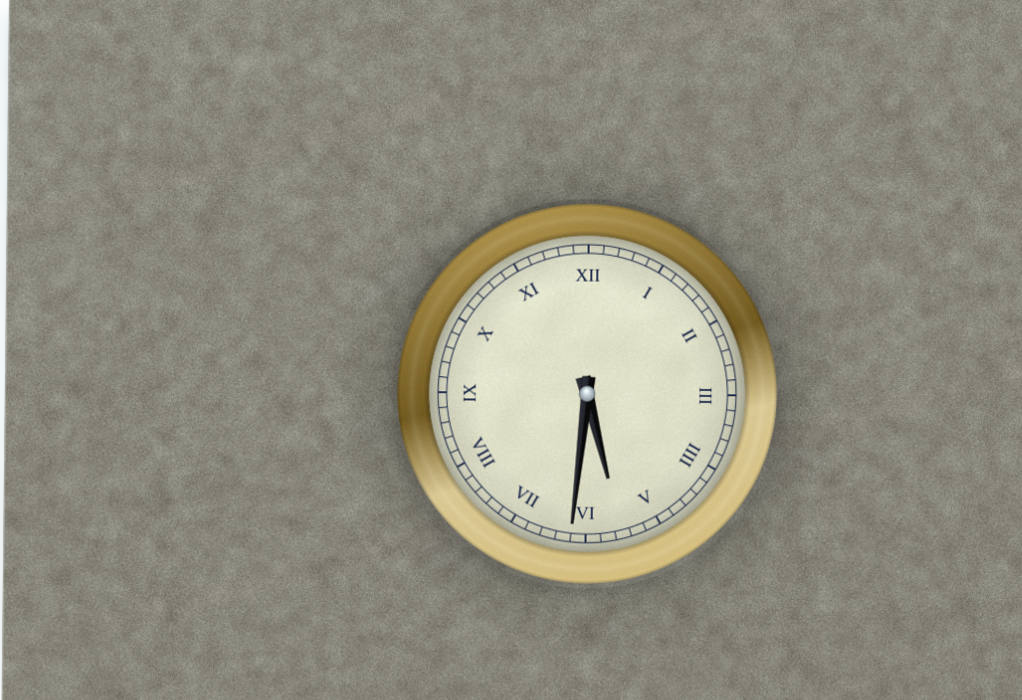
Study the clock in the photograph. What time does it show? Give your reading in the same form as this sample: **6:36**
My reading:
**5:31**
